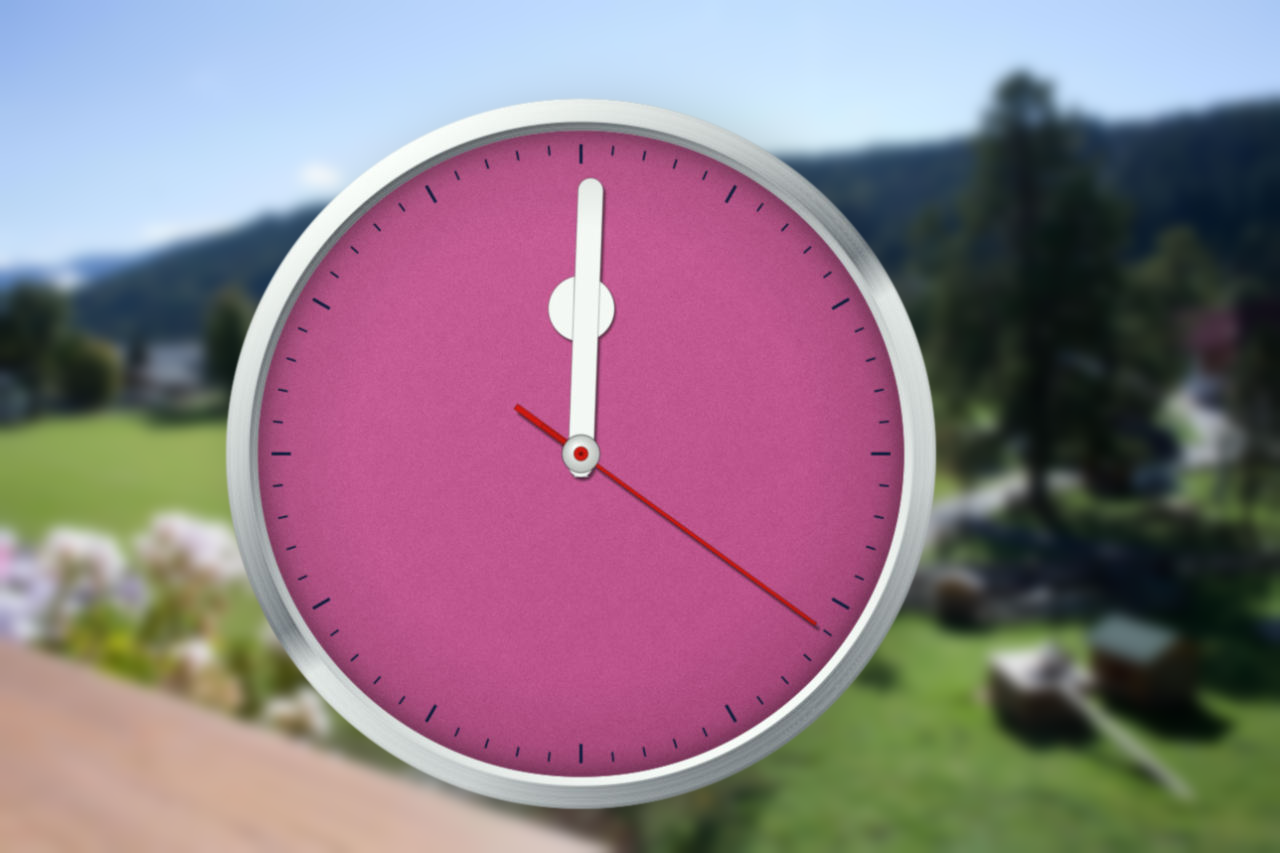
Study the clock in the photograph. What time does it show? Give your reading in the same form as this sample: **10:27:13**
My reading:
**12:00:21**
